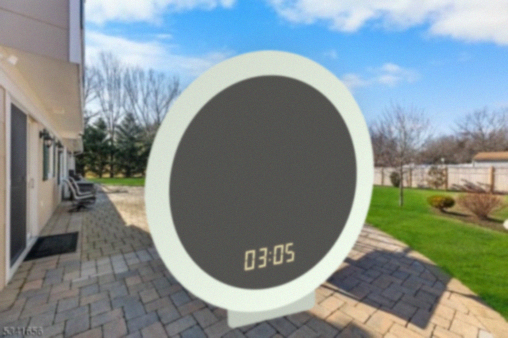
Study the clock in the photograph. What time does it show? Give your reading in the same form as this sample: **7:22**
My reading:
**3:05**
